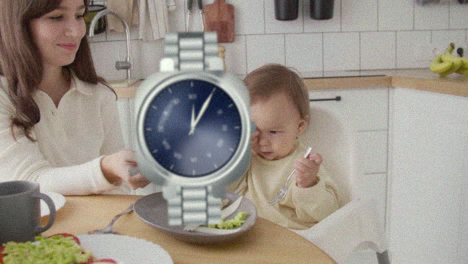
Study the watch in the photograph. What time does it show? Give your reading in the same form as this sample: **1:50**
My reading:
**12:05**
